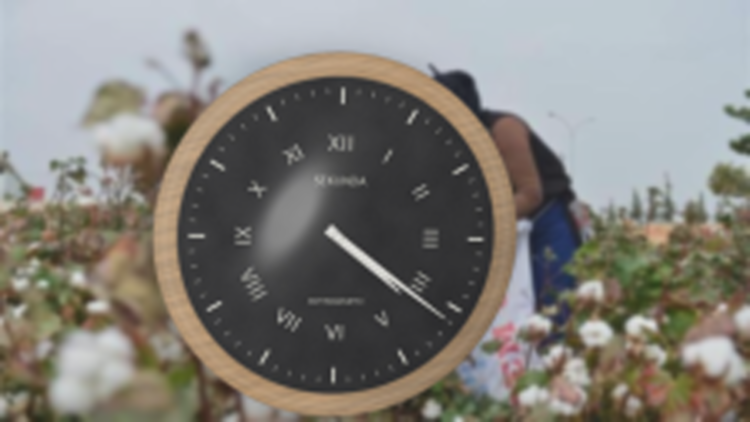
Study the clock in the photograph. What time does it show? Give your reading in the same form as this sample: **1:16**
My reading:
**4:21**
